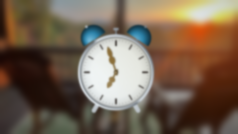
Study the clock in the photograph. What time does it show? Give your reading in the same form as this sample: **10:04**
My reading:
**6:57**
